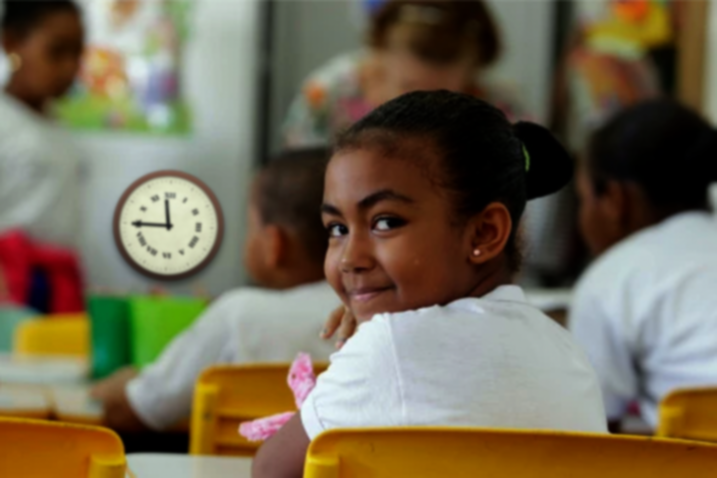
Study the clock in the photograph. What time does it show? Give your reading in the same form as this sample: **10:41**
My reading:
**11:45**
